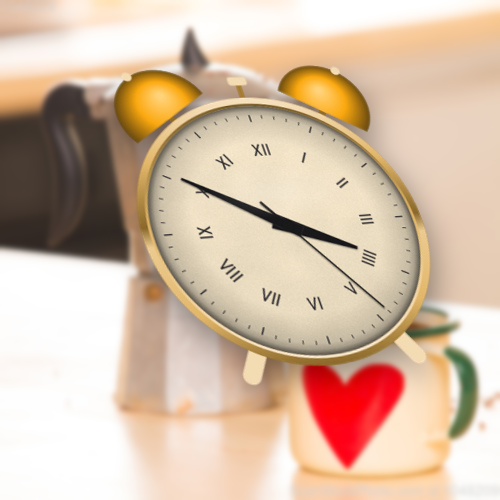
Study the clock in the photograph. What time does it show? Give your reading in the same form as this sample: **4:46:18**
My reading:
**3:50:24**
